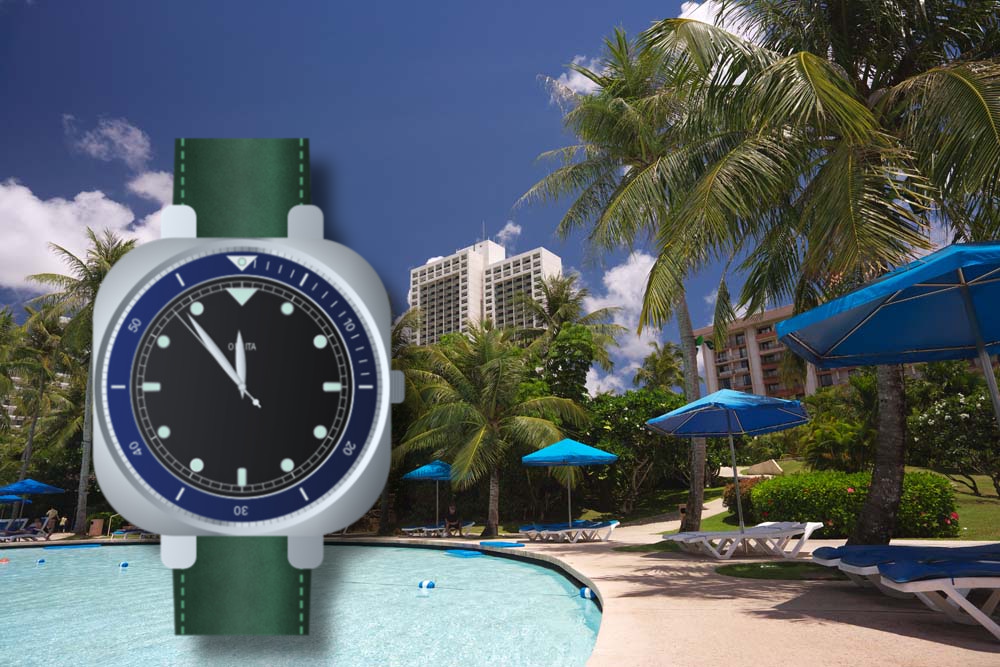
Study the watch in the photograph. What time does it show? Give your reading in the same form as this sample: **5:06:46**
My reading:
**11:53:53**
